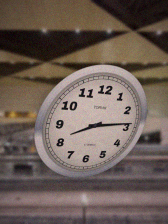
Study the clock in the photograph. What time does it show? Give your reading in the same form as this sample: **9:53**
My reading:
**8:14**
